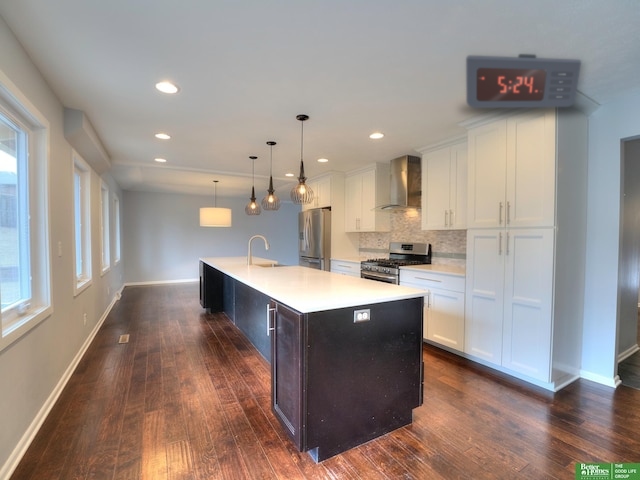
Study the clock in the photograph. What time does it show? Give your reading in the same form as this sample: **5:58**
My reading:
**5:24**
